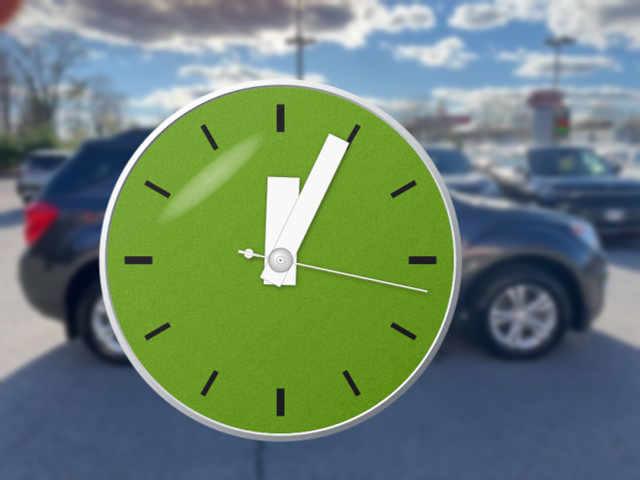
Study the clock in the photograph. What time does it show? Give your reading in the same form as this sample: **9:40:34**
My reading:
**12:04:17**
